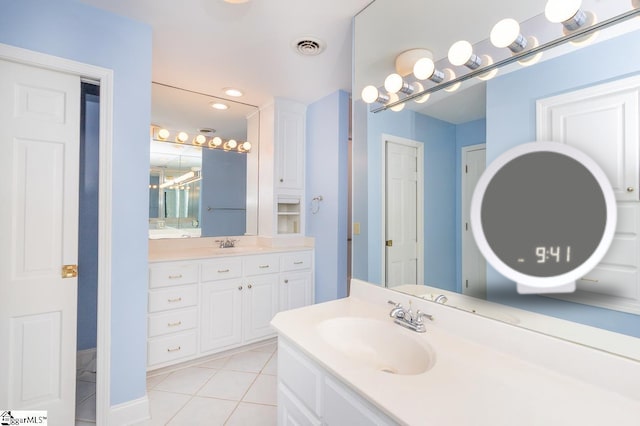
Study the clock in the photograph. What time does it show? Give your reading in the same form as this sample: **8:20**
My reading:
**9:41**
